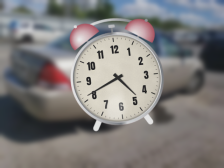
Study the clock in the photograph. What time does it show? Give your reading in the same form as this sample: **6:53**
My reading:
**4:41**
